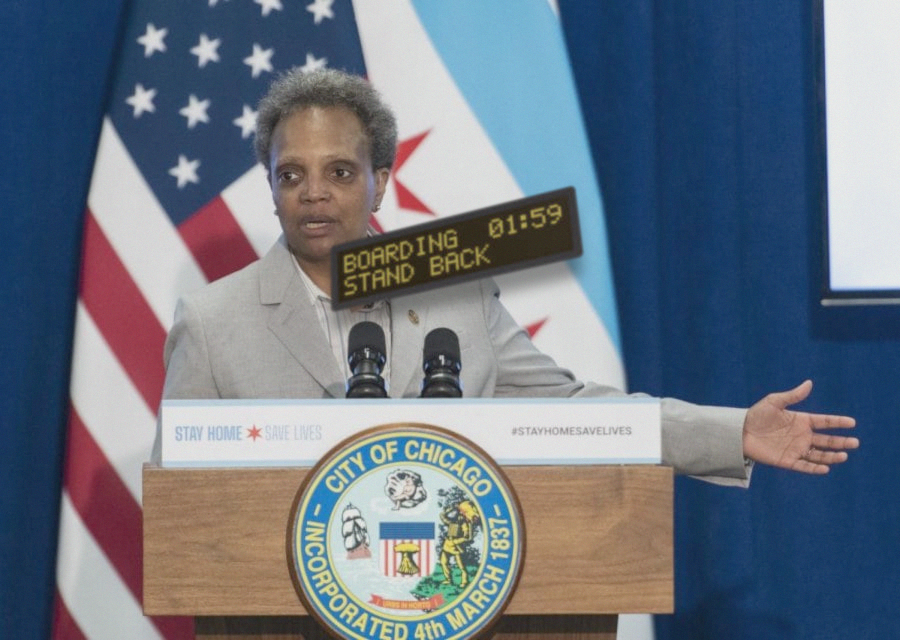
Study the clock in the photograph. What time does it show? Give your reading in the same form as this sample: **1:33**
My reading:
**1:59**
